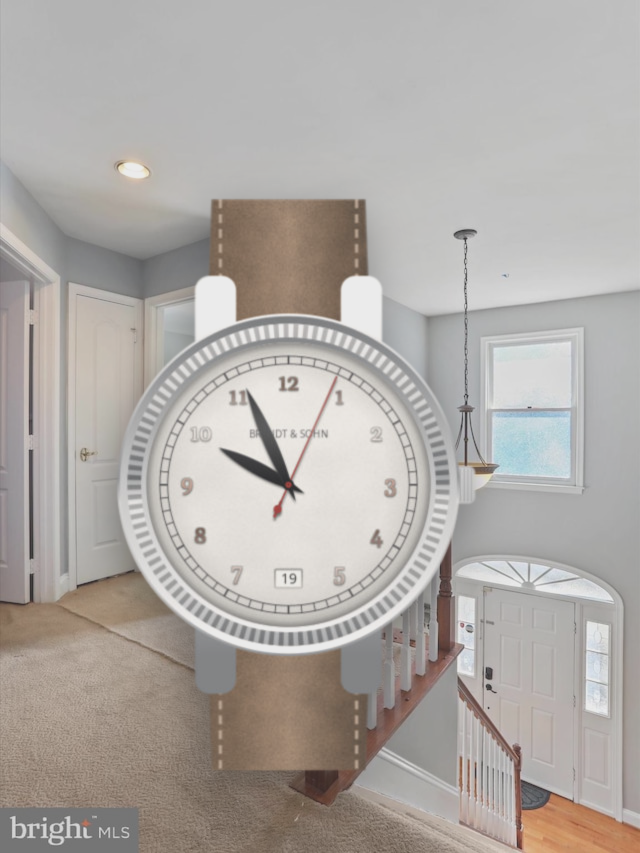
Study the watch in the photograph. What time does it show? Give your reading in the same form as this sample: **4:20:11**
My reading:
**9:56:04**
